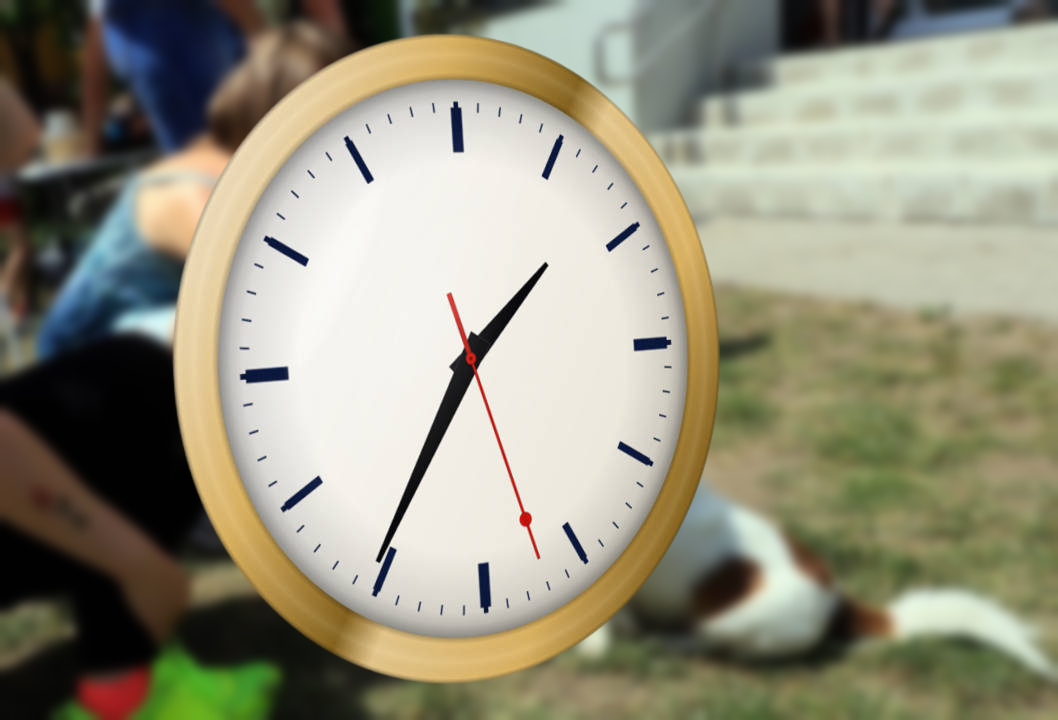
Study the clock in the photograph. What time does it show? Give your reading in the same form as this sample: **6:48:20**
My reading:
**1:35:27**
